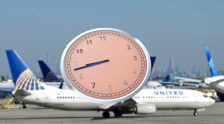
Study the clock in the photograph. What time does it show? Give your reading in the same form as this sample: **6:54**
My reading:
**8:43**
